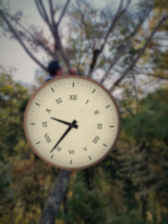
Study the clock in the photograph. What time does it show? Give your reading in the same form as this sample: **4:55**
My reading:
**9:36**
